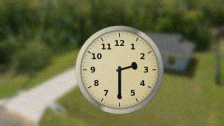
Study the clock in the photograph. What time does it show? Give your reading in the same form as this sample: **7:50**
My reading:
**2:30**
